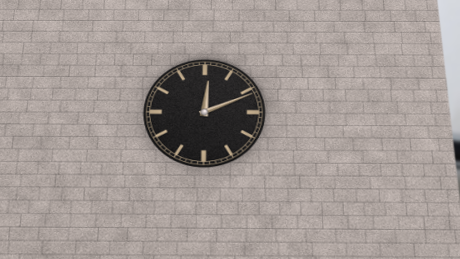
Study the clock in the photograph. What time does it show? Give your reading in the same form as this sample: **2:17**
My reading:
**12:11**
